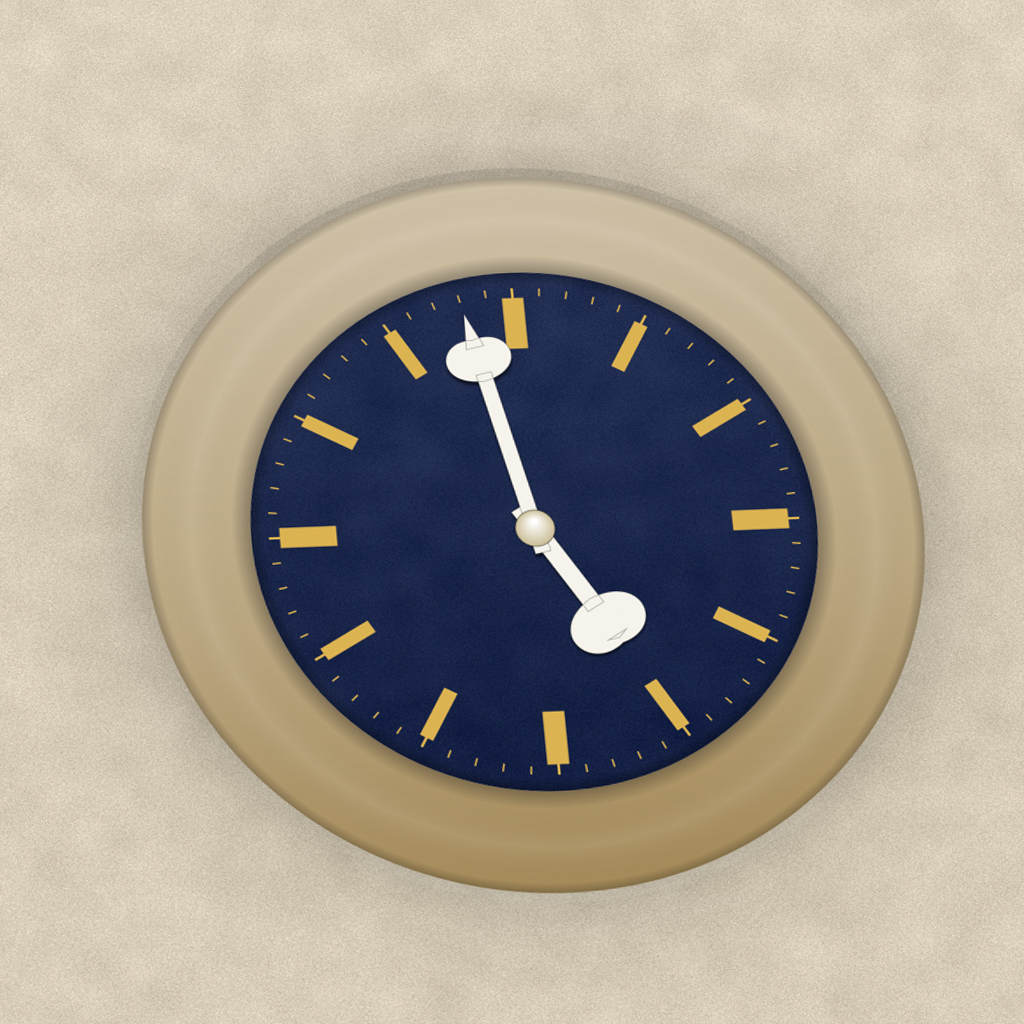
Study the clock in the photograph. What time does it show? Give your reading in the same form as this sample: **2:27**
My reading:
**4:58**
